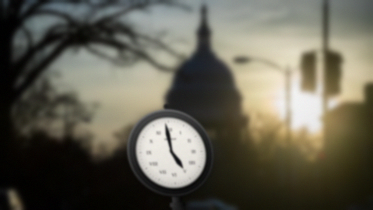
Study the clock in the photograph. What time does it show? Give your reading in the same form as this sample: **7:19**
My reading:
**4:59**
